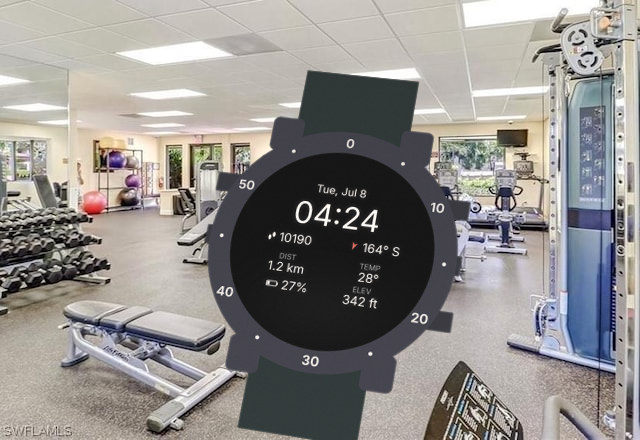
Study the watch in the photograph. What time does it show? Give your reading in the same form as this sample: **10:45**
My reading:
**4:24**
